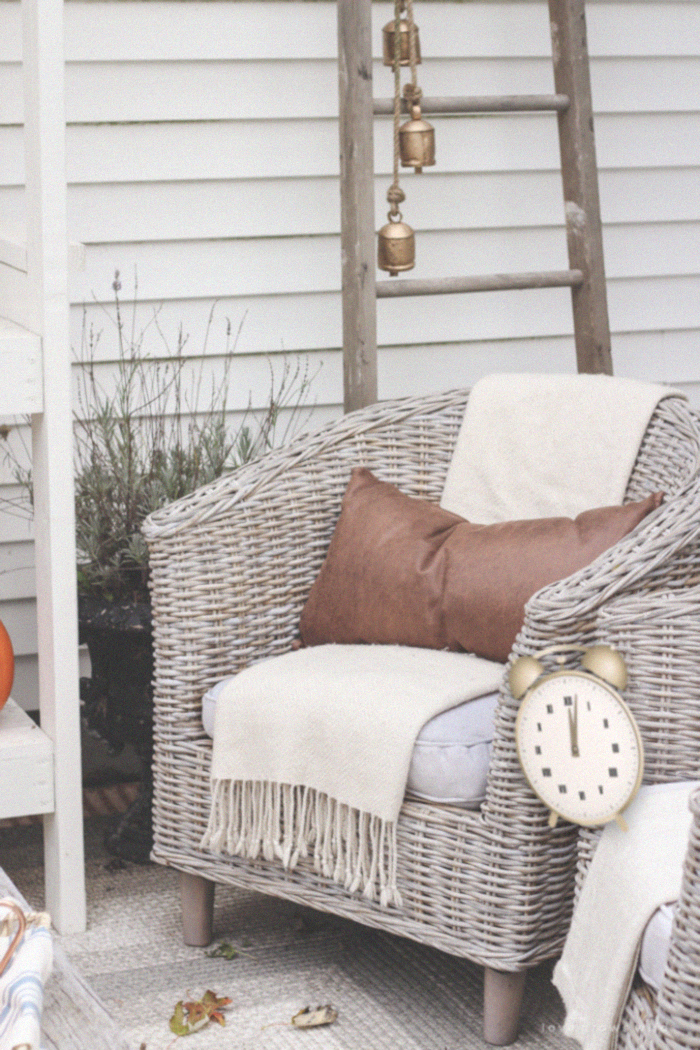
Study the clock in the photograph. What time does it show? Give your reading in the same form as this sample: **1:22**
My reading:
**12:02**
